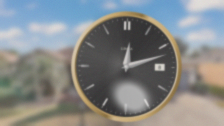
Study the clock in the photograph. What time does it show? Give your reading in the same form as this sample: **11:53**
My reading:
**12:12**
